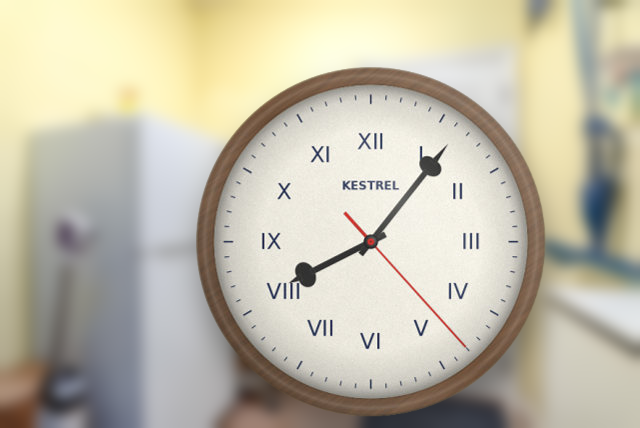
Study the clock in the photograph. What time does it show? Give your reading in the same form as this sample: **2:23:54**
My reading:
**8:06:23**
